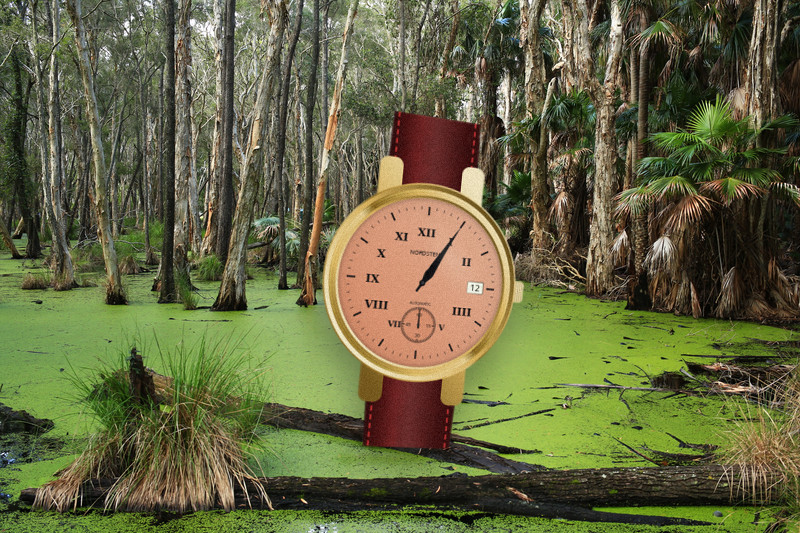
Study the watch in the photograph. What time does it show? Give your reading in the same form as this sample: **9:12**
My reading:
**1:05**
